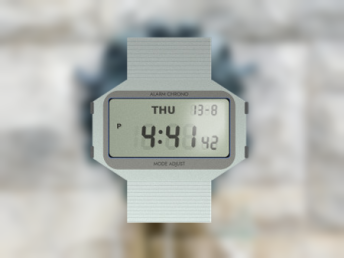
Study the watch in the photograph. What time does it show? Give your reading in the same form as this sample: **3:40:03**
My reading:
**4:41:42**
